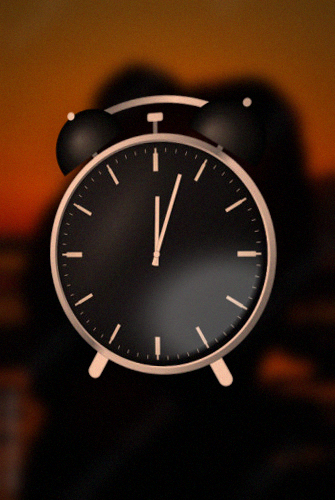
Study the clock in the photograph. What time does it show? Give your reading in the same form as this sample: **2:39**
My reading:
**12:03**
